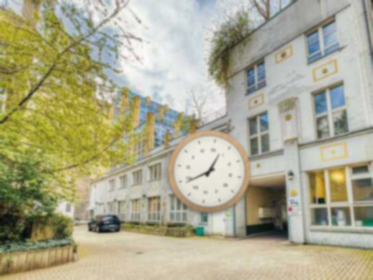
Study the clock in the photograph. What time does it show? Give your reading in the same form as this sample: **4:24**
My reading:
**12:39**
